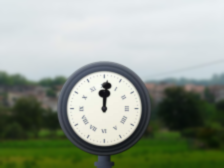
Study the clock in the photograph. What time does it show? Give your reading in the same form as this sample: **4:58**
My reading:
**12:01**
